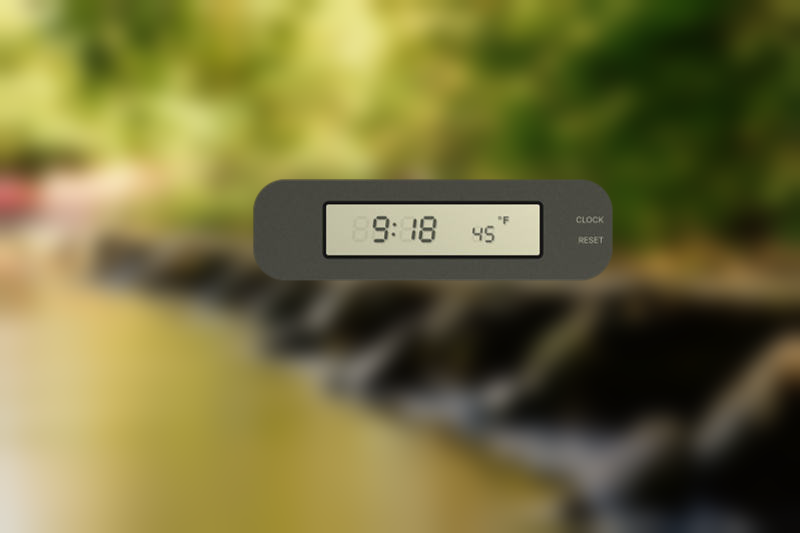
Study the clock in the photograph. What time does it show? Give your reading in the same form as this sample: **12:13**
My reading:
**9:18**
